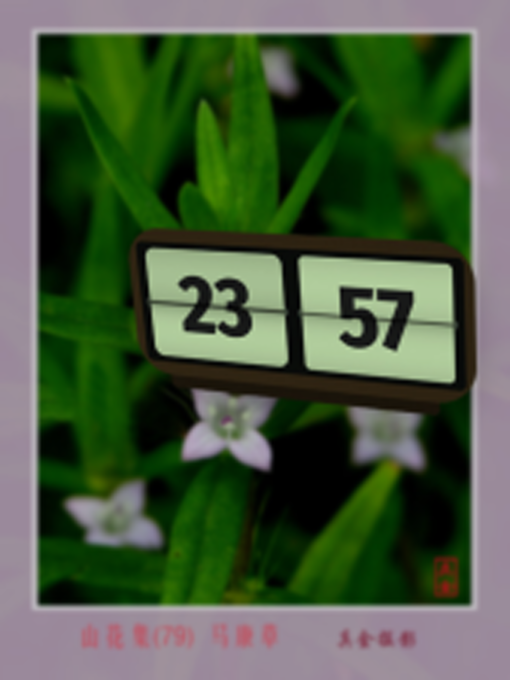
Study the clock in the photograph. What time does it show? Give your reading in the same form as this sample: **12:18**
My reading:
**23:57**
